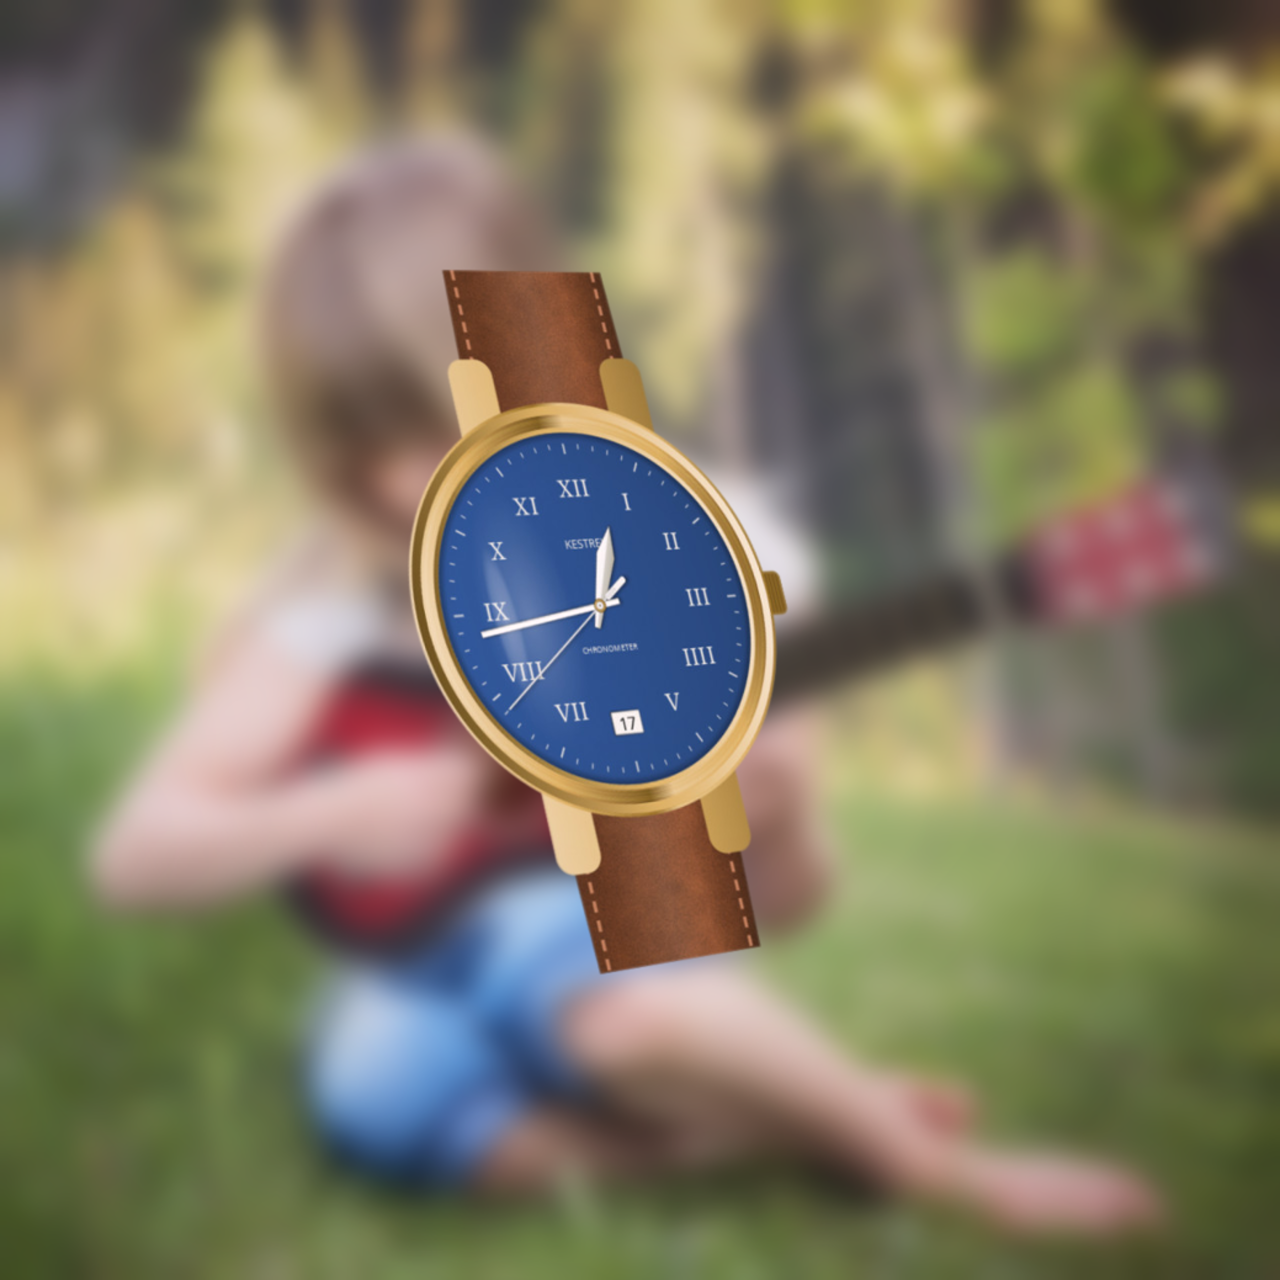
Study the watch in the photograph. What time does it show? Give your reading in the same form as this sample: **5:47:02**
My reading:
**12:43:39**
